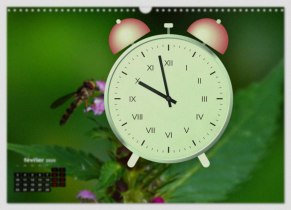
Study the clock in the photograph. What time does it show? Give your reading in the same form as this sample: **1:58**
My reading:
**9:58**
